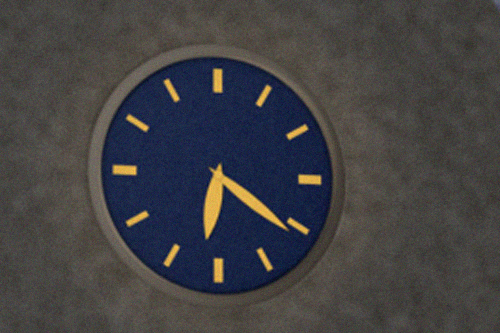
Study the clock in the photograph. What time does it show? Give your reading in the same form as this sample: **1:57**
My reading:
**6:21**
